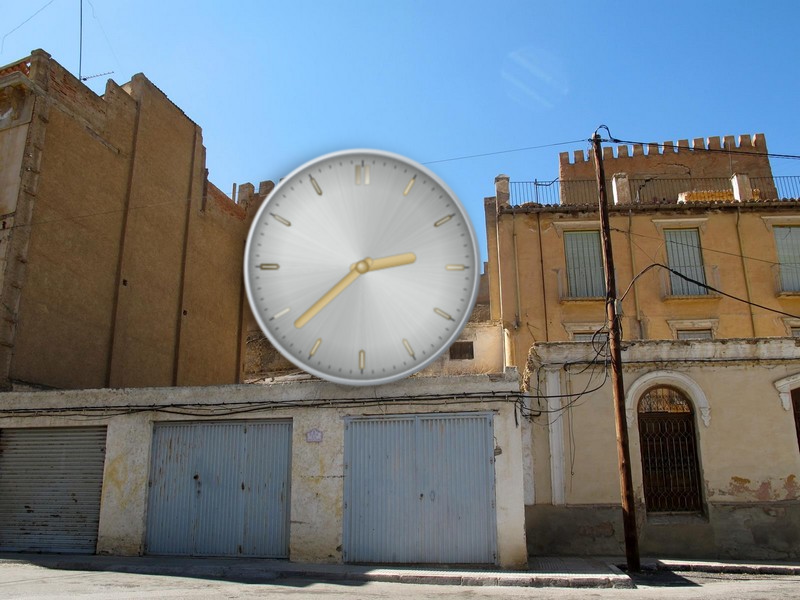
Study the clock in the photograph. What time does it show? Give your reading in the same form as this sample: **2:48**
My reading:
**2:38**
